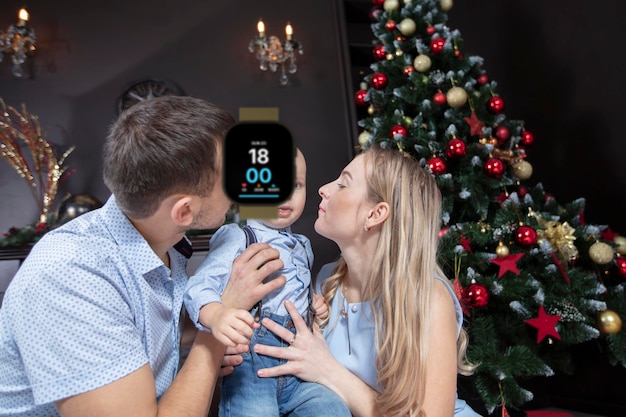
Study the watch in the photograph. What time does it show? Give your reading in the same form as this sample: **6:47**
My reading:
**18:00**
